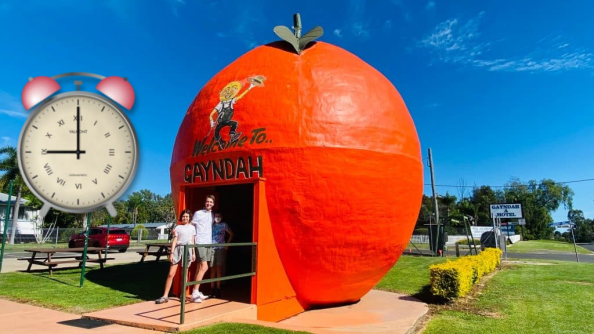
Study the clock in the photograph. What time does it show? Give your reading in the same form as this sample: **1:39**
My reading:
**9:00**
